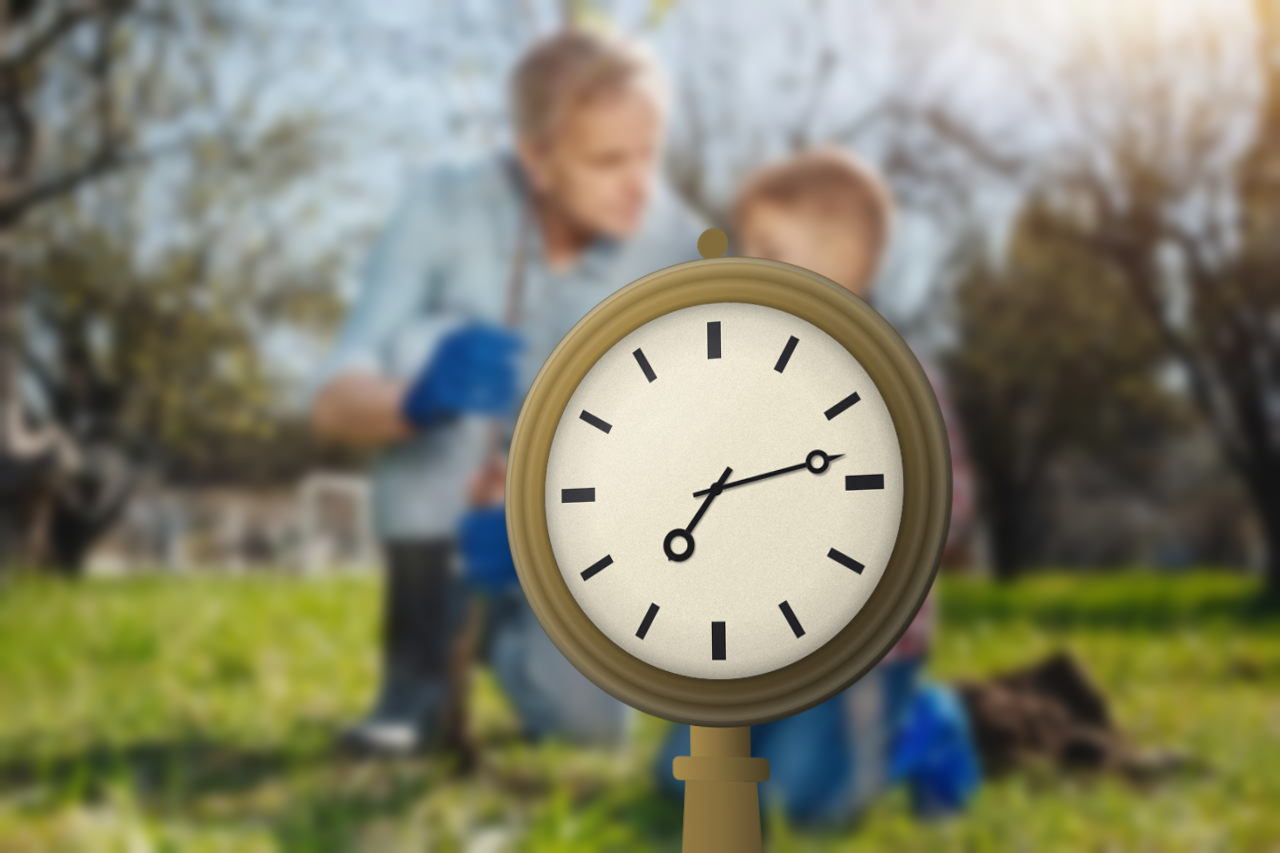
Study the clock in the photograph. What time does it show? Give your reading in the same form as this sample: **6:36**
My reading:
**7:13**
